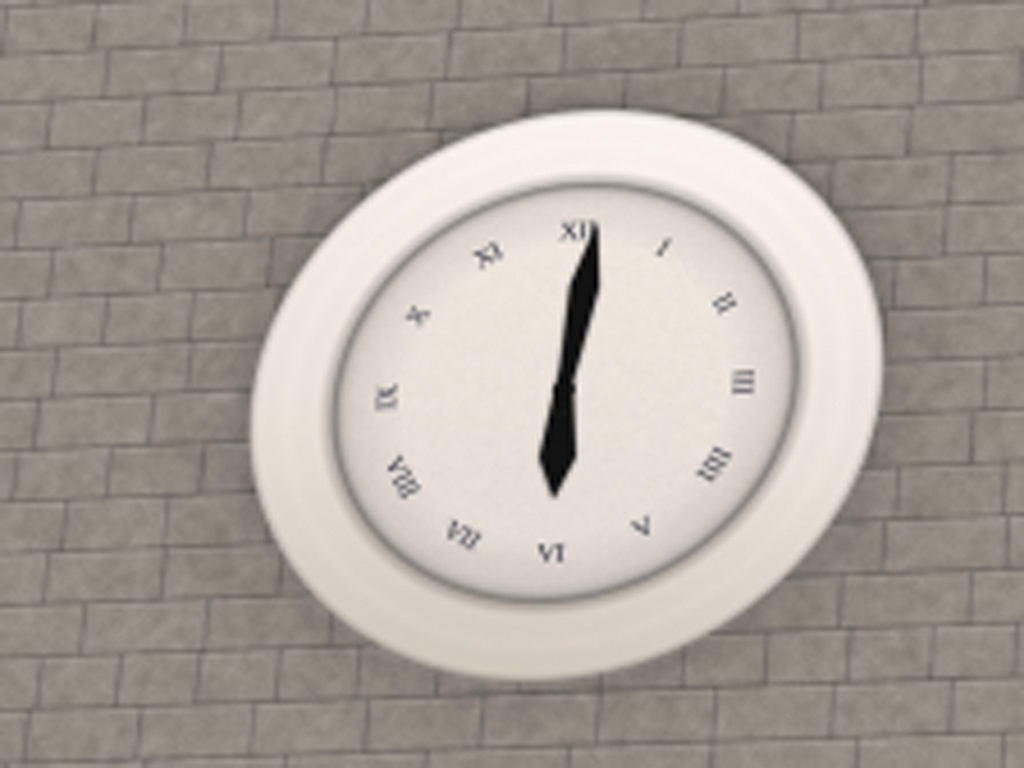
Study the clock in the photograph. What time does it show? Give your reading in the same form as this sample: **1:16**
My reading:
**6:01**
